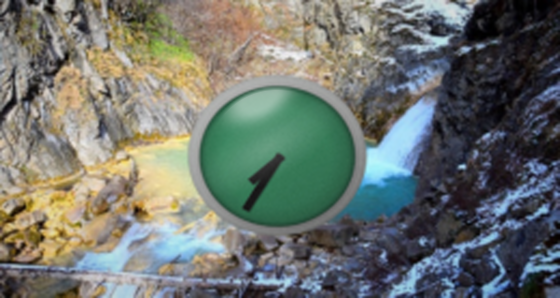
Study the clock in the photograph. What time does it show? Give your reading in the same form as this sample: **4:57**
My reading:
**7:35**
